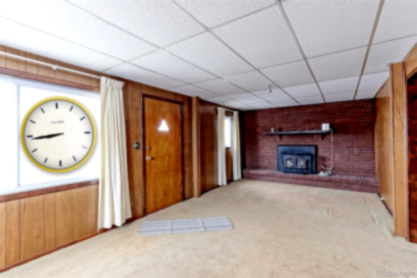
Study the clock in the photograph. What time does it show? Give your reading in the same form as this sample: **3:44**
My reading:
**8:44**
